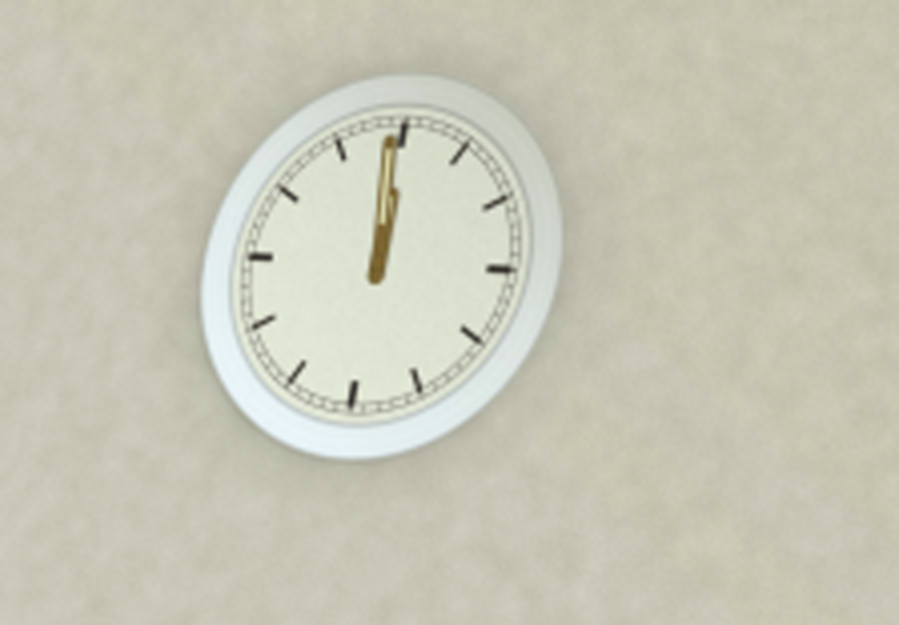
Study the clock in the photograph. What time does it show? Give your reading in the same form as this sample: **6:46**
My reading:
**11:59**
